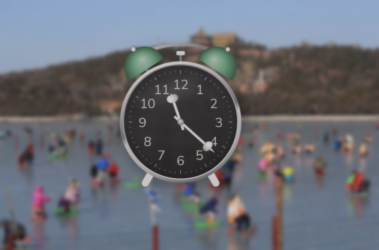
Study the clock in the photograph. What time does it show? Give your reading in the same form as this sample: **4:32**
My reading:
**11:22**
